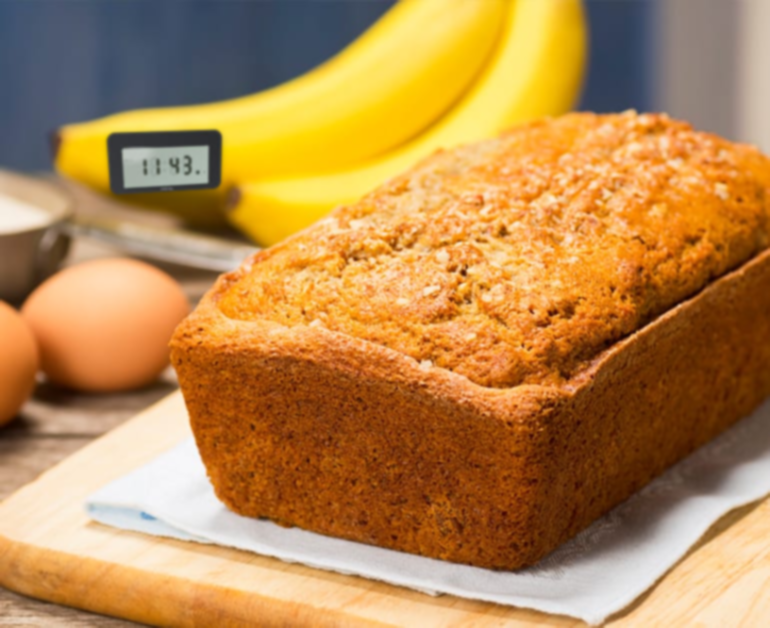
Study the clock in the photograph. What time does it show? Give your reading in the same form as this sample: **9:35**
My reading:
**11:43**
